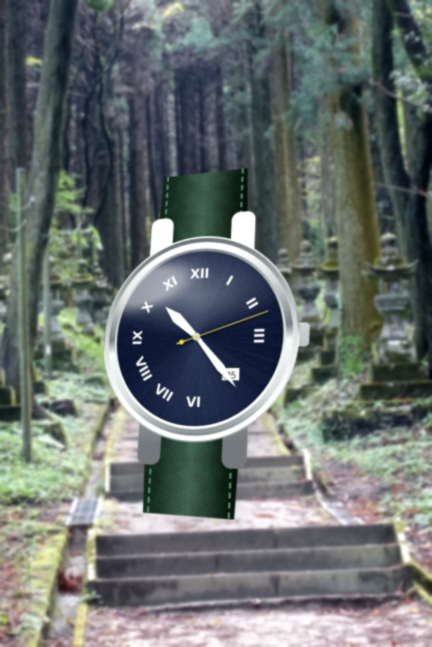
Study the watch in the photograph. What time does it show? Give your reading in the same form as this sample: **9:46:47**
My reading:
**10:23:12**
